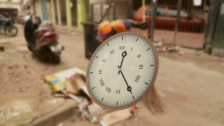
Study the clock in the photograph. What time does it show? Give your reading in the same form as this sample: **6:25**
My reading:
**12:25**
